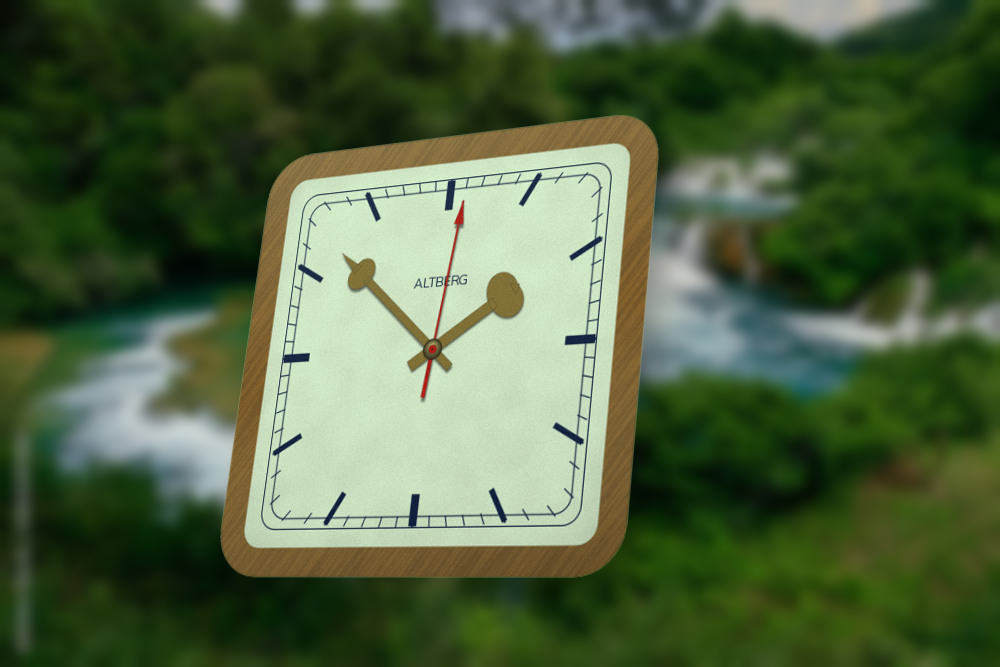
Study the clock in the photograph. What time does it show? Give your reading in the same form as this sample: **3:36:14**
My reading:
**1:52:01**
